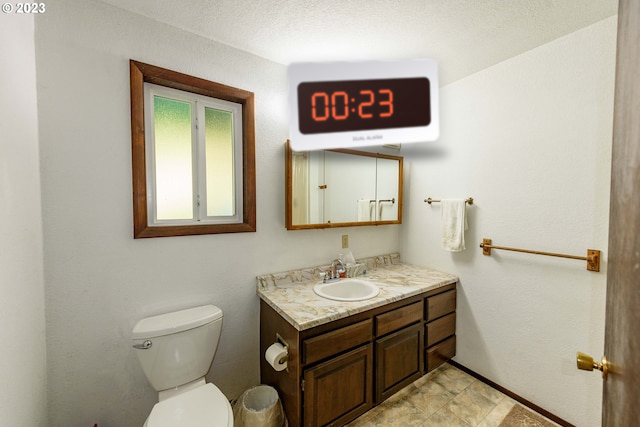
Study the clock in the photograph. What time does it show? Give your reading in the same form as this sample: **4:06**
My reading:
**0:23**
